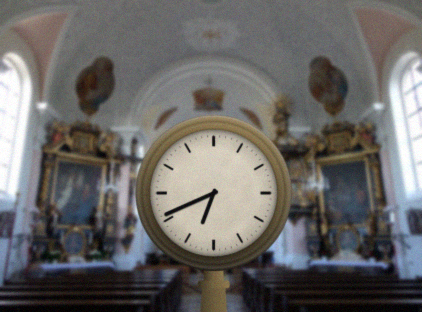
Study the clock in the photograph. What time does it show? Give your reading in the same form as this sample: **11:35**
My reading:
**6:41**
